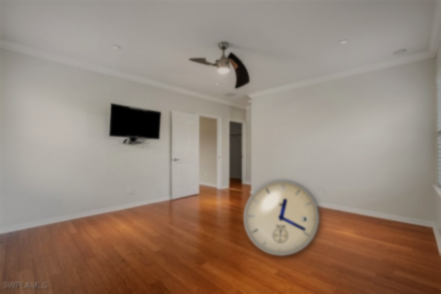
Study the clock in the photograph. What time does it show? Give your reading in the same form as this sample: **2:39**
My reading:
**12:19**
